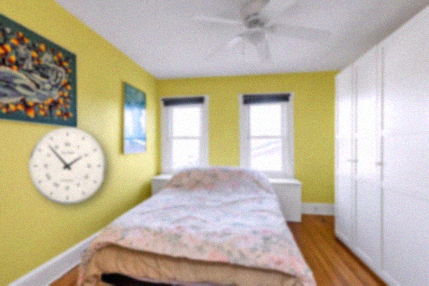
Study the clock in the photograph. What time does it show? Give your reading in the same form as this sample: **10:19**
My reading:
**1:53**
